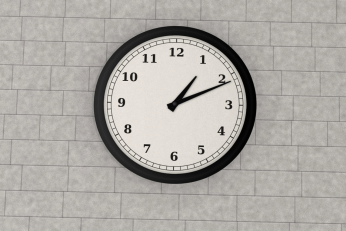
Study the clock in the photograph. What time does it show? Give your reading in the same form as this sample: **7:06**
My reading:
**1:11**
